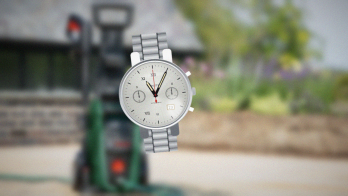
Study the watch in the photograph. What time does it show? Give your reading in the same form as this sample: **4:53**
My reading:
**11:05**
